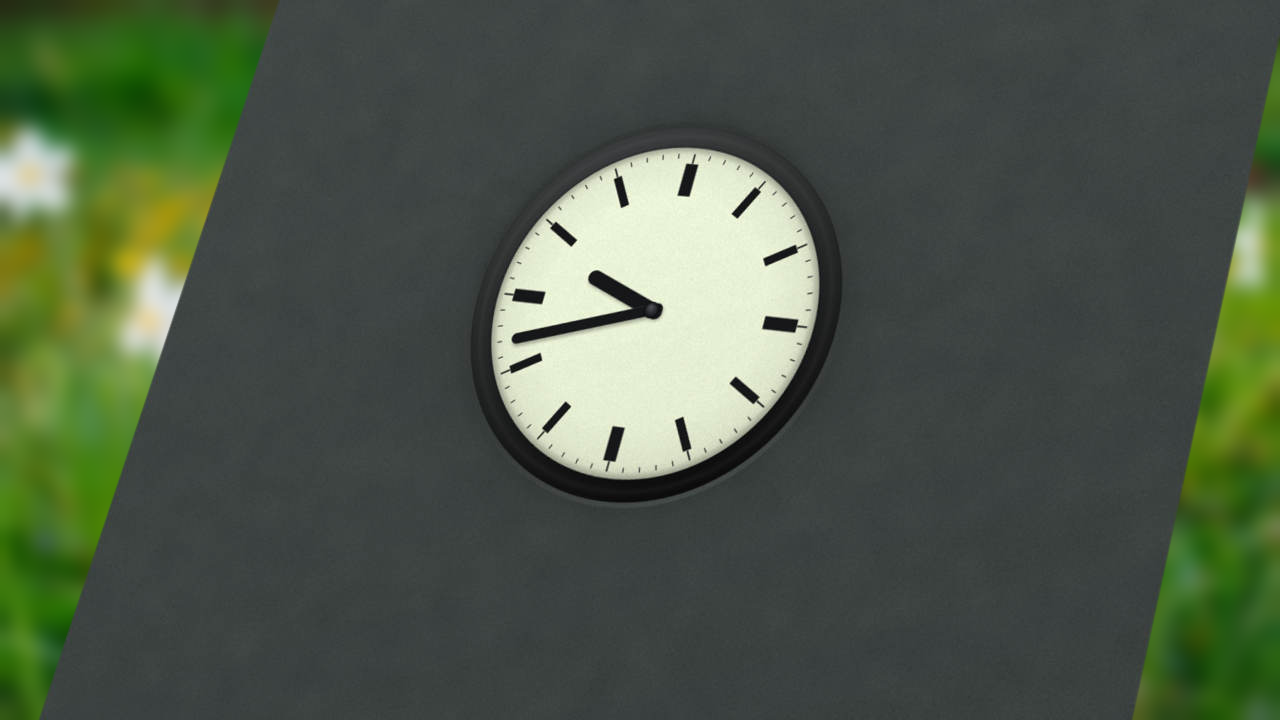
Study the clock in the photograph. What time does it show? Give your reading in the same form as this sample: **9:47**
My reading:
**9:42**
